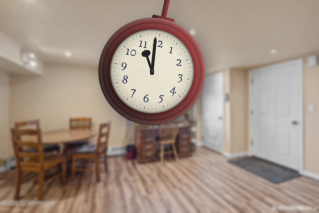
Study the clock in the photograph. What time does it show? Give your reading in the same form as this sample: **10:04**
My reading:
**10:59**
